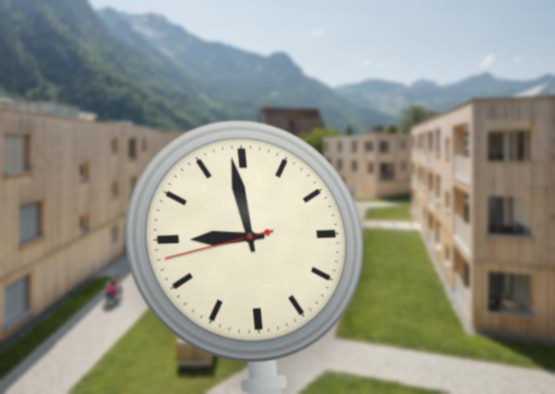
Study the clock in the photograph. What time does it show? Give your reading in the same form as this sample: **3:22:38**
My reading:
**8:58:43**
